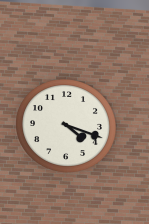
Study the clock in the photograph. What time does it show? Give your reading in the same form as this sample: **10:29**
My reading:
**4:18**
